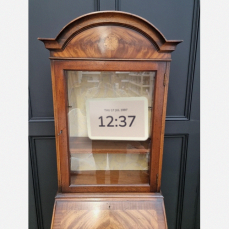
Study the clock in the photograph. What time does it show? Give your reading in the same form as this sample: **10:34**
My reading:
**12:37**
